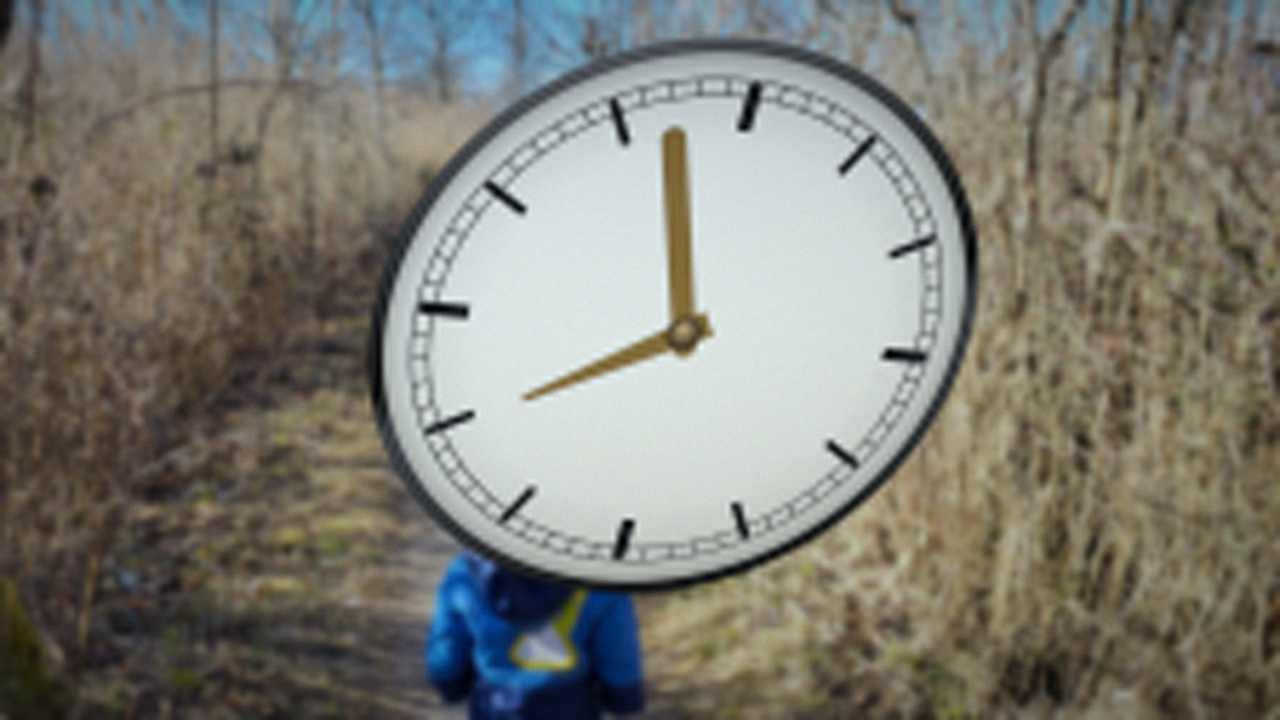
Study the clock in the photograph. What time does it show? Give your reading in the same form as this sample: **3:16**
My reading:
**7:57**
